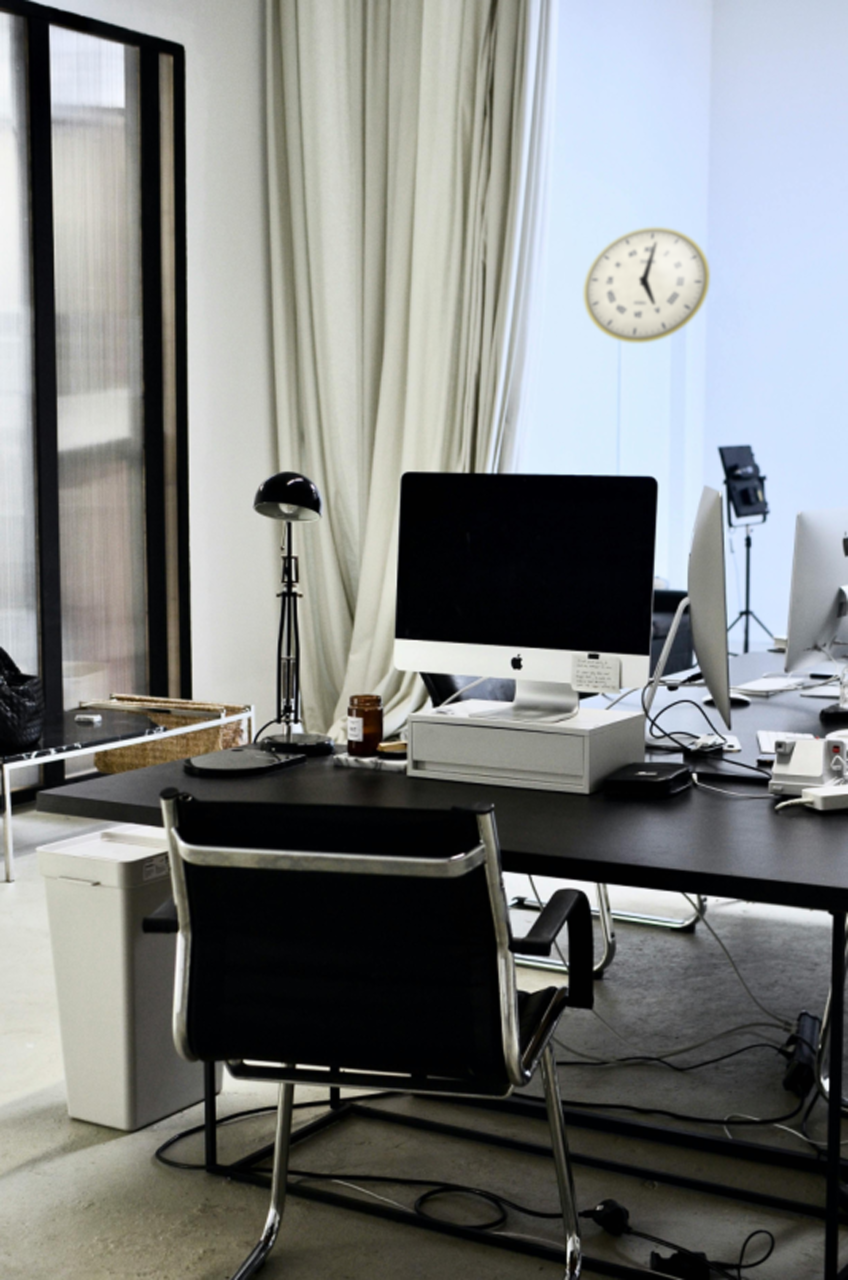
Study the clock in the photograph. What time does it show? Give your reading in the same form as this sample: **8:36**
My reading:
**5:01**
